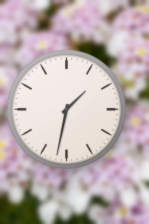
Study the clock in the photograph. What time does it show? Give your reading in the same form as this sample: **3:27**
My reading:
**1:32**
